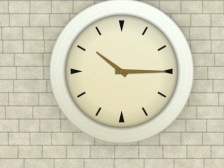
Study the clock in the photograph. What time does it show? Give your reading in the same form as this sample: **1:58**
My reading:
**10:15**
